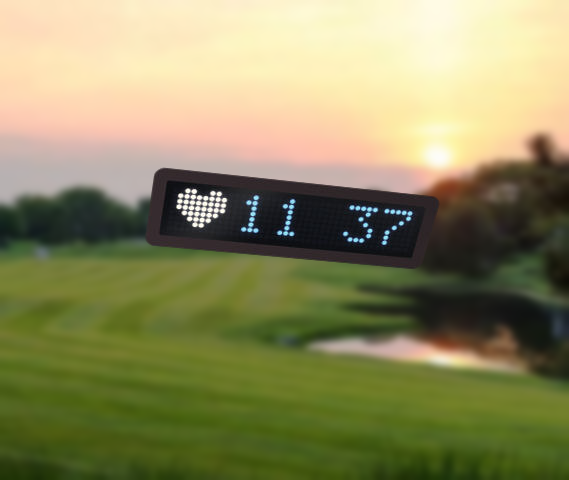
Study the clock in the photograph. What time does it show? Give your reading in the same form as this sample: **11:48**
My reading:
**11:37**
